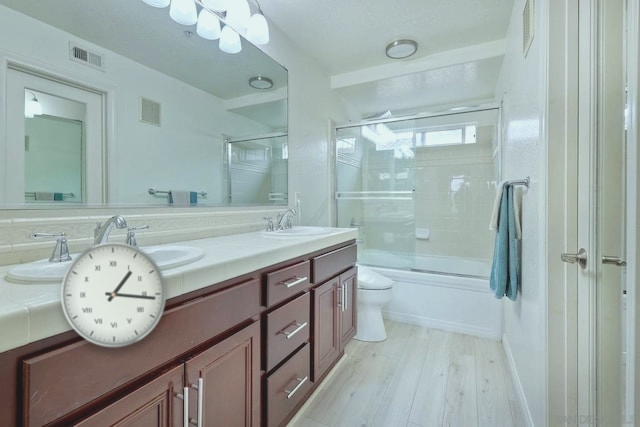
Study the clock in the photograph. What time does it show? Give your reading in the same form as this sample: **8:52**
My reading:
**1:16**
